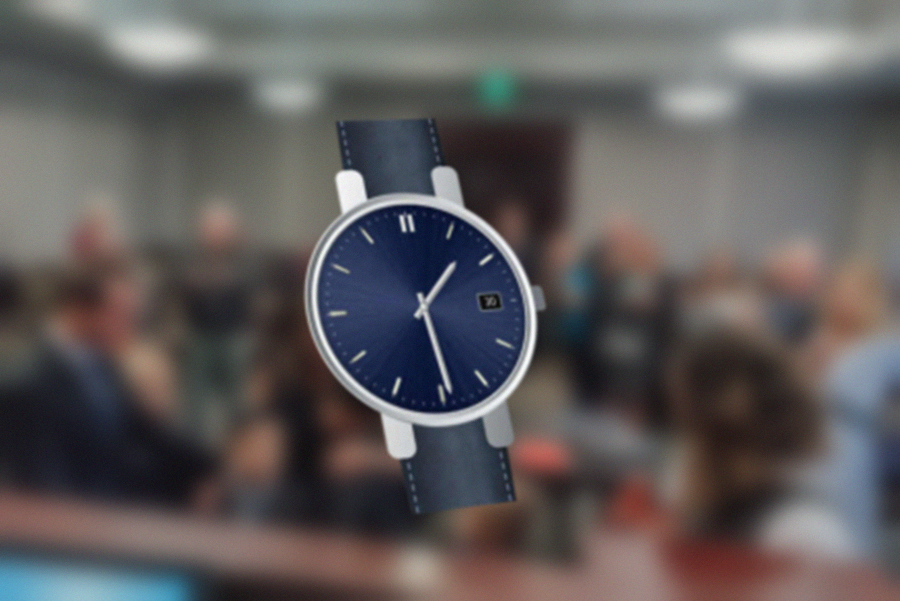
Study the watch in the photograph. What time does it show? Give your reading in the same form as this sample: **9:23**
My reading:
**1:29**
